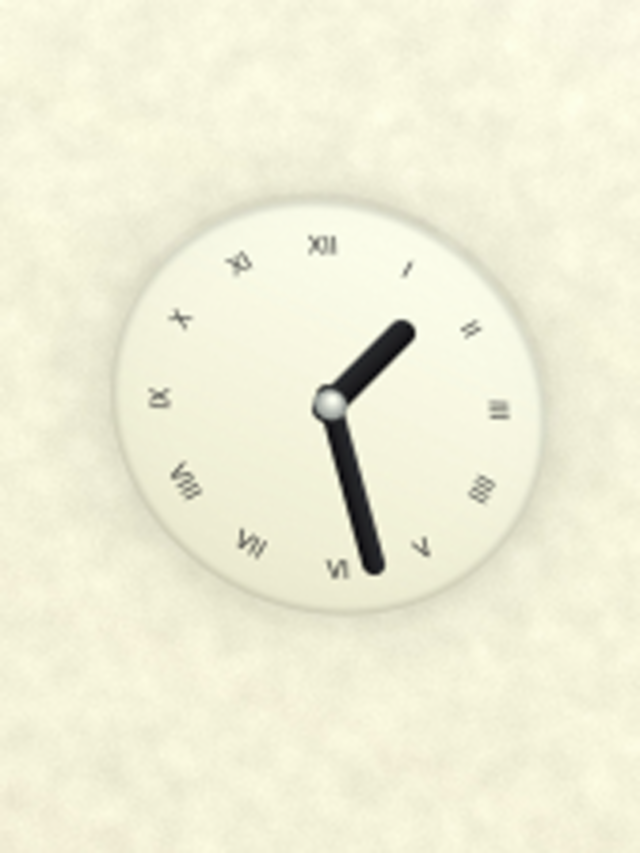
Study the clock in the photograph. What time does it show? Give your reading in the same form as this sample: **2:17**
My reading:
**1:28**
